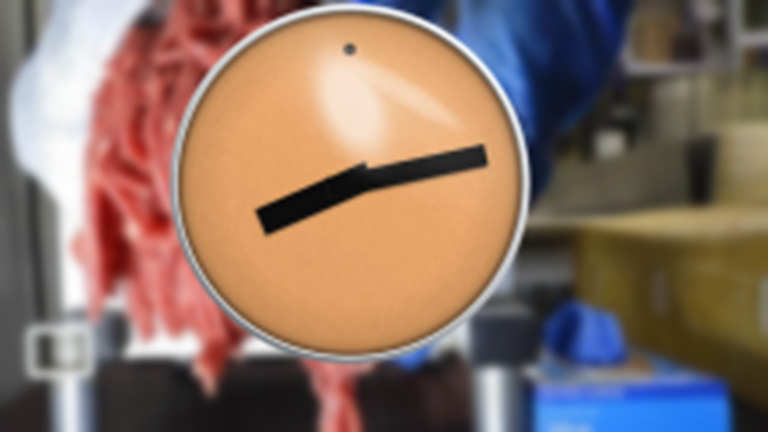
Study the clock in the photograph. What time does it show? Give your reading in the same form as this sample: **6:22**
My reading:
**8:13**
